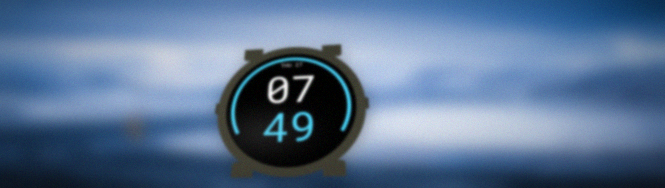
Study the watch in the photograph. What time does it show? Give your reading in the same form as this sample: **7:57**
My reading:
**7:49**
